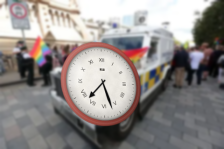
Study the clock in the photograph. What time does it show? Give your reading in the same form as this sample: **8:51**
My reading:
**7:27**
